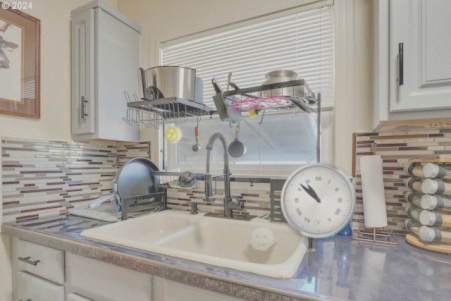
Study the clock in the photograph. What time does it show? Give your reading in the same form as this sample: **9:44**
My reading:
**10:52**
